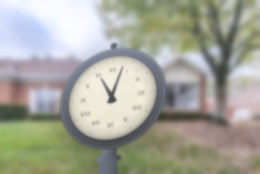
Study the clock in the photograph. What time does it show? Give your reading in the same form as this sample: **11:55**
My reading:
**11:03**
